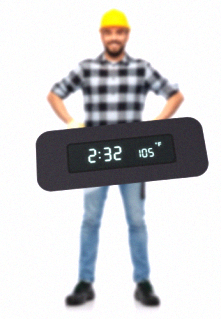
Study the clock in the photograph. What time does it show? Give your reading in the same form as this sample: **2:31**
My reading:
**2:32**
